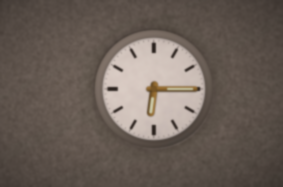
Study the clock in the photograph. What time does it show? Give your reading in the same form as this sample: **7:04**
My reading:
**6:15**
